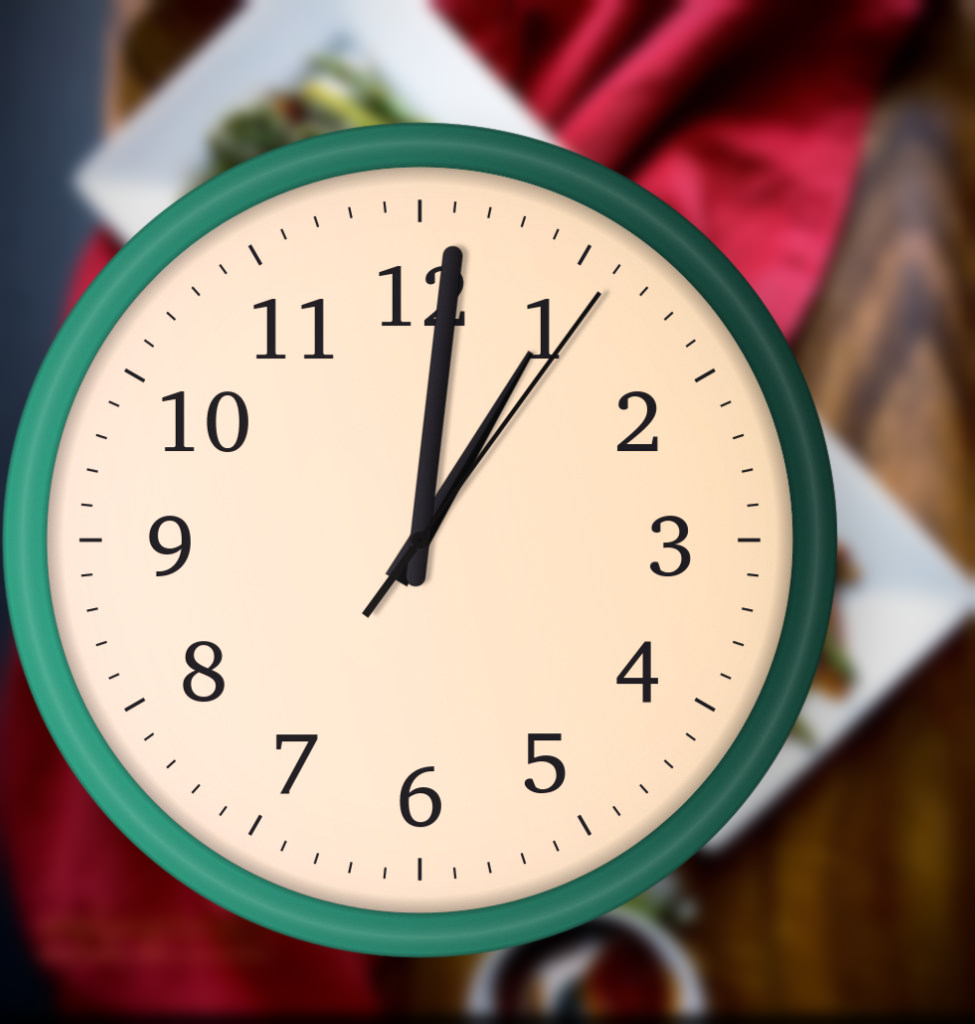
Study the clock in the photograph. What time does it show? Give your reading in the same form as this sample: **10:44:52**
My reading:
**1:01:06**
